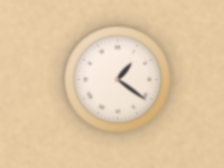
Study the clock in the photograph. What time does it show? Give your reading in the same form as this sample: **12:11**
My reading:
**1:21**
